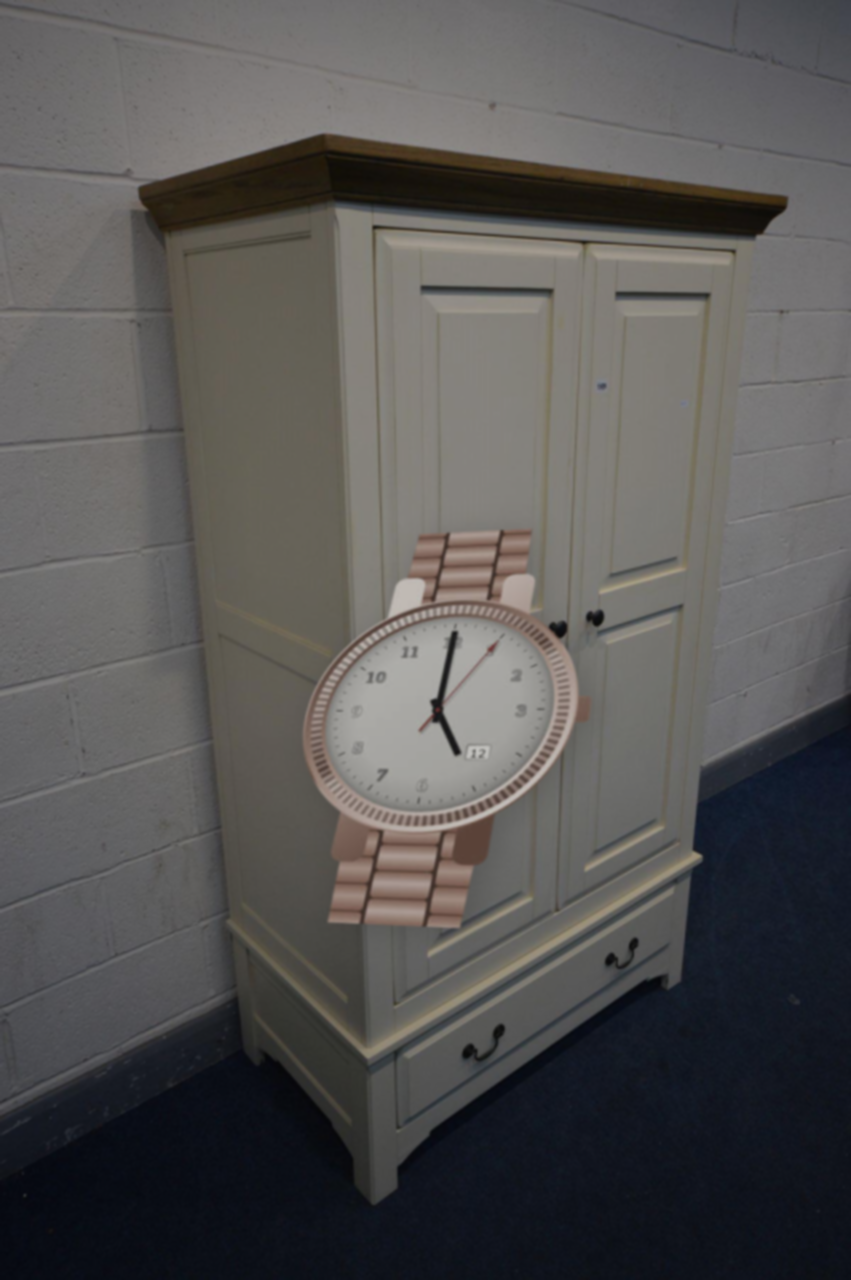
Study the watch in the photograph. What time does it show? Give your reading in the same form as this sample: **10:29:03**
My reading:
**5:00:05**
